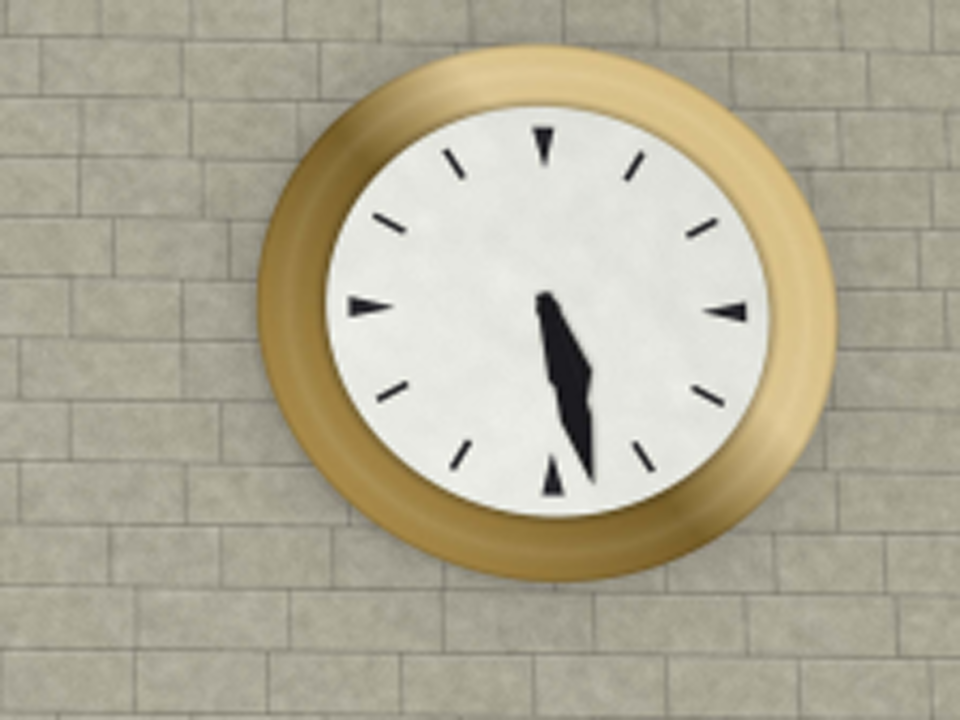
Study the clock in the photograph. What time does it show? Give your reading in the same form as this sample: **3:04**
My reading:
**5:28**
